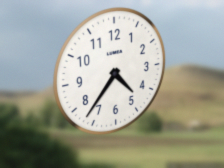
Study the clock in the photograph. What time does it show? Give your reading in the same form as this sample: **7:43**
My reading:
**4:37**
